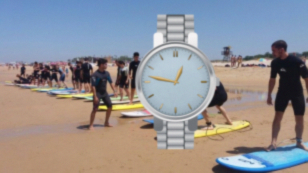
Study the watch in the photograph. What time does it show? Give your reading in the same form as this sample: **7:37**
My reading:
**12:47**
